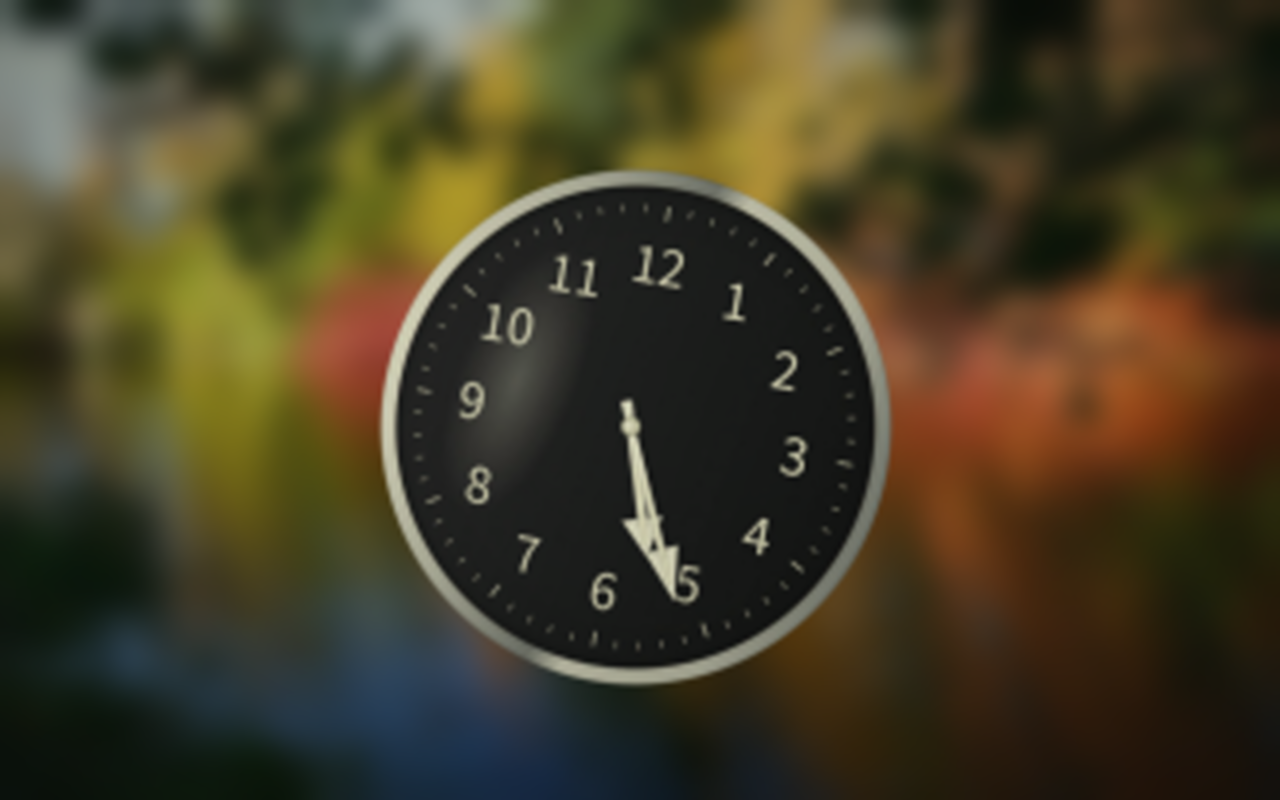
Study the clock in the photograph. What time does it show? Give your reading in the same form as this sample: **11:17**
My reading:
**5:26**
